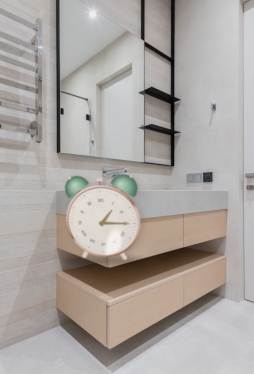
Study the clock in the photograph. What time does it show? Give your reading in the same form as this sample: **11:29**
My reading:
**1:15**
